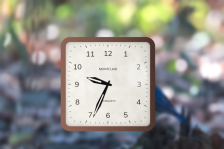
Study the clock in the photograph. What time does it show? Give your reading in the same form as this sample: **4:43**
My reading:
**9:34**
